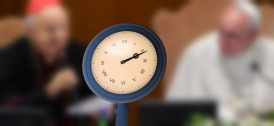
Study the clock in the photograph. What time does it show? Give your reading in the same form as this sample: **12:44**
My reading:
**2:11**
